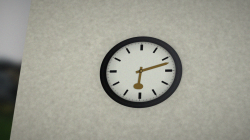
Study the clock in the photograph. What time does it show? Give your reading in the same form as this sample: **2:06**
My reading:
**6:12**
